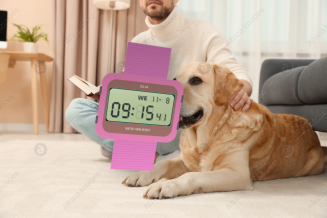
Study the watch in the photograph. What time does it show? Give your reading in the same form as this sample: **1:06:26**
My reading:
**9:15:41**
